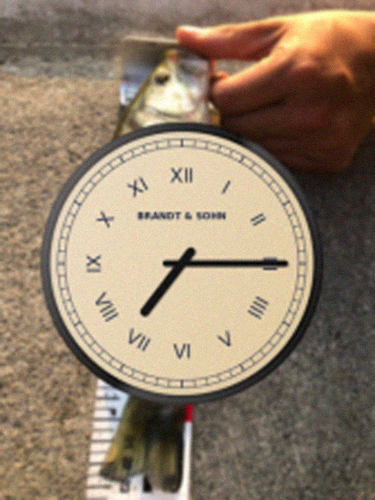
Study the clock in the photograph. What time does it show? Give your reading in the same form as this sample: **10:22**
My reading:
**7:15**
